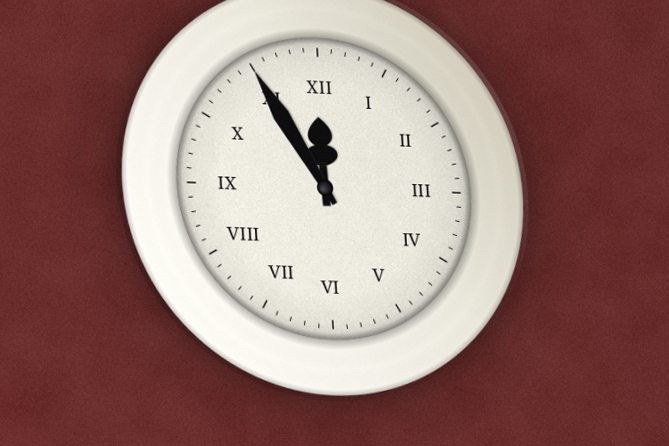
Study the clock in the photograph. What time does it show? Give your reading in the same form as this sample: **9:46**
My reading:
**11:55**
